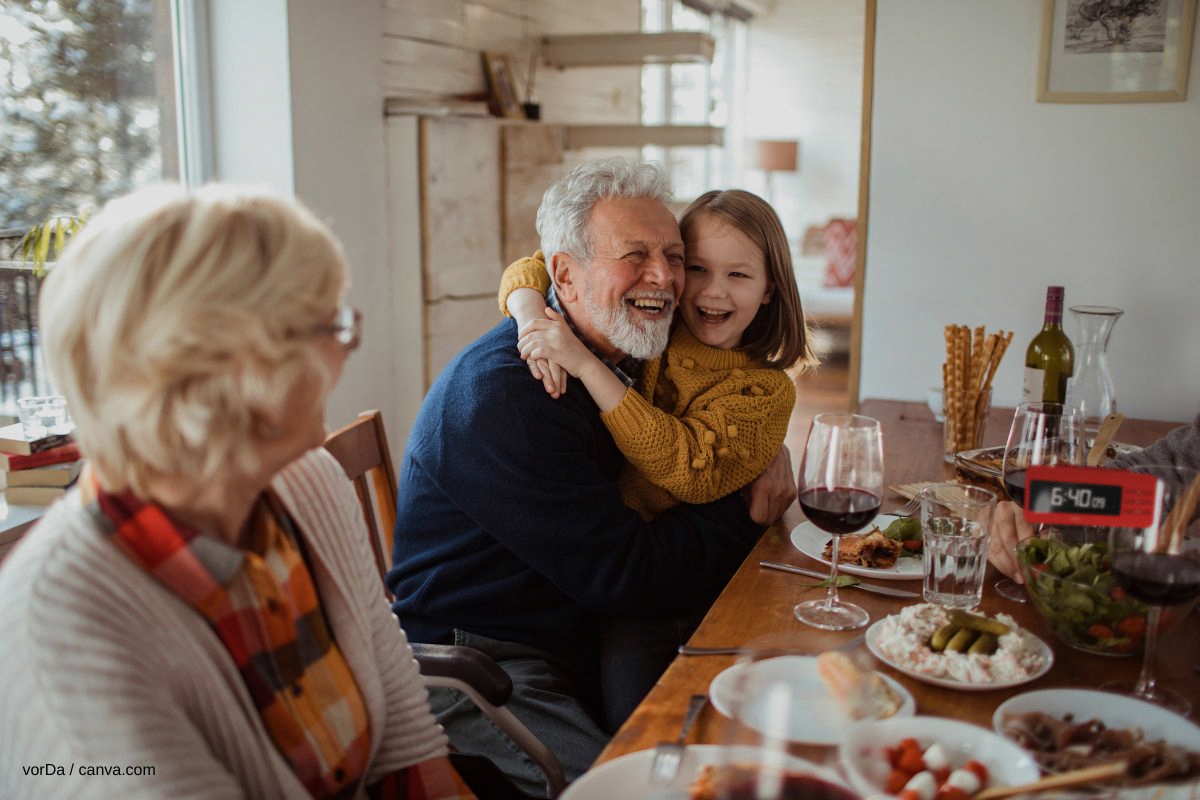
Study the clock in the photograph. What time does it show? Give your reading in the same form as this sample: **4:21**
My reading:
**6:40**
